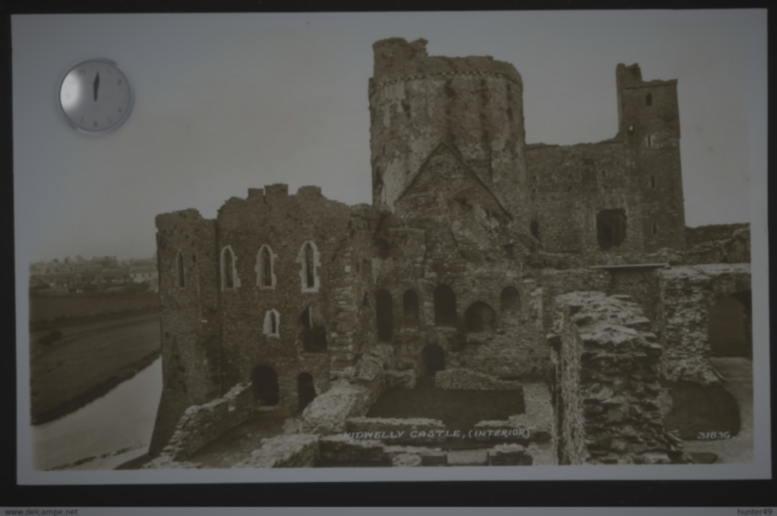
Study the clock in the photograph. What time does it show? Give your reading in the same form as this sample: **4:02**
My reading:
**12:01**
